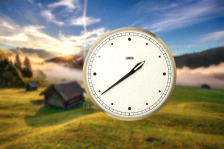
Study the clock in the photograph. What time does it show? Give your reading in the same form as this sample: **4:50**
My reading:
**1:39**
